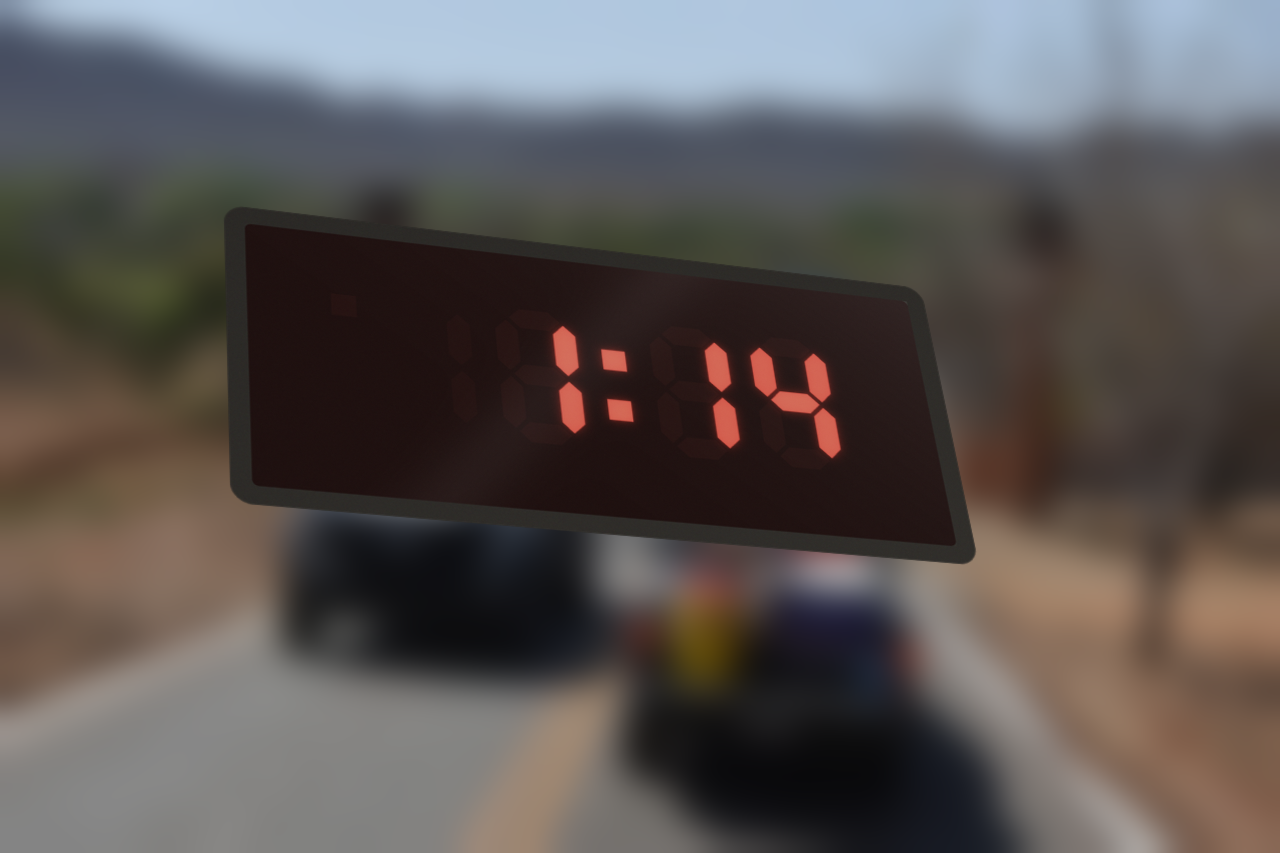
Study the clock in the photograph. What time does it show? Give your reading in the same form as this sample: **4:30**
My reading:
**1:14**
